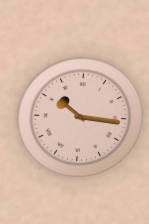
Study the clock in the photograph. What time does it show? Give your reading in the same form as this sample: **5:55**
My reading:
**10:16**
